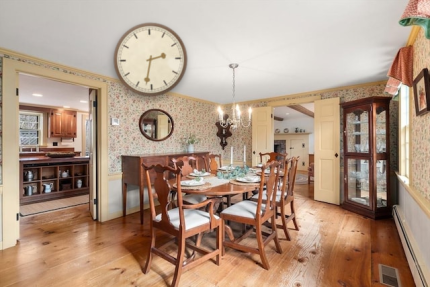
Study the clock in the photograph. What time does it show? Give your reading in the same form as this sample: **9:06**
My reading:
**2:32**
